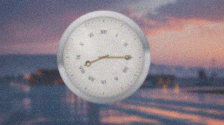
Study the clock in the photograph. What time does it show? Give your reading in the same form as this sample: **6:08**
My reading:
**8:15**
